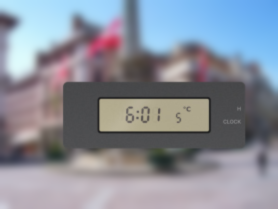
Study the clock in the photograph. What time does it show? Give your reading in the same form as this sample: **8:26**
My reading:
**6:01**
